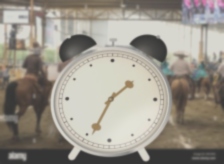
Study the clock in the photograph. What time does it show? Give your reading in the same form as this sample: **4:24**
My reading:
**1:34**
